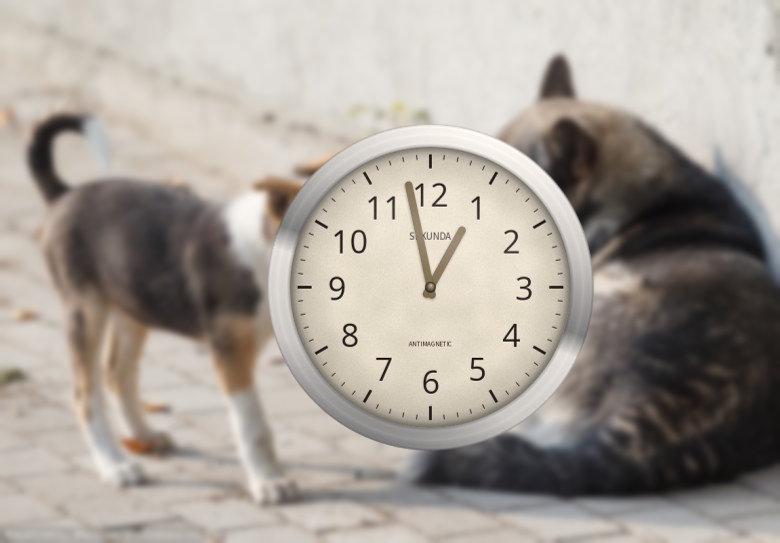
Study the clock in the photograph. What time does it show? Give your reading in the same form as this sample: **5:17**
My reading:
**12:58**
